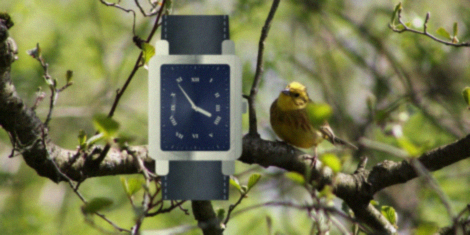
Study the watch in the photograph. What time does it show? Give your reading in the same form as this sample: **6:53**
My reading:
**3:54**
